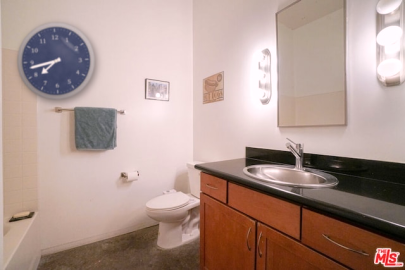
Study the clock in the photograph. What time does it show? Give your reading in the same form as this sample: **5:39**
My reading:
**7:43**
